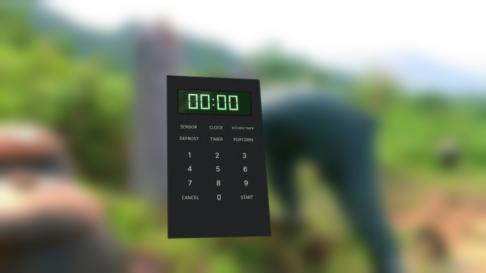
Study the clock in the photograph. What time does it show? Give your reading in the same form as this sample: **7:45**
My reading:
**0:00**
